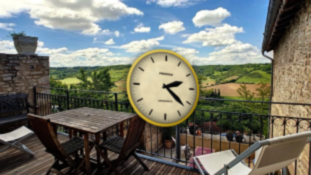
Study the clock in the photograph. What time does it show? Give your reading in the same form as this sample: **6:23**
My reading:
**2:22**
